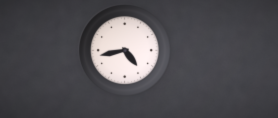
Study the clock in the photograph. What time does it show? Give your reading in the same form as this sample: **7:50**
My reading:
**4:43**
